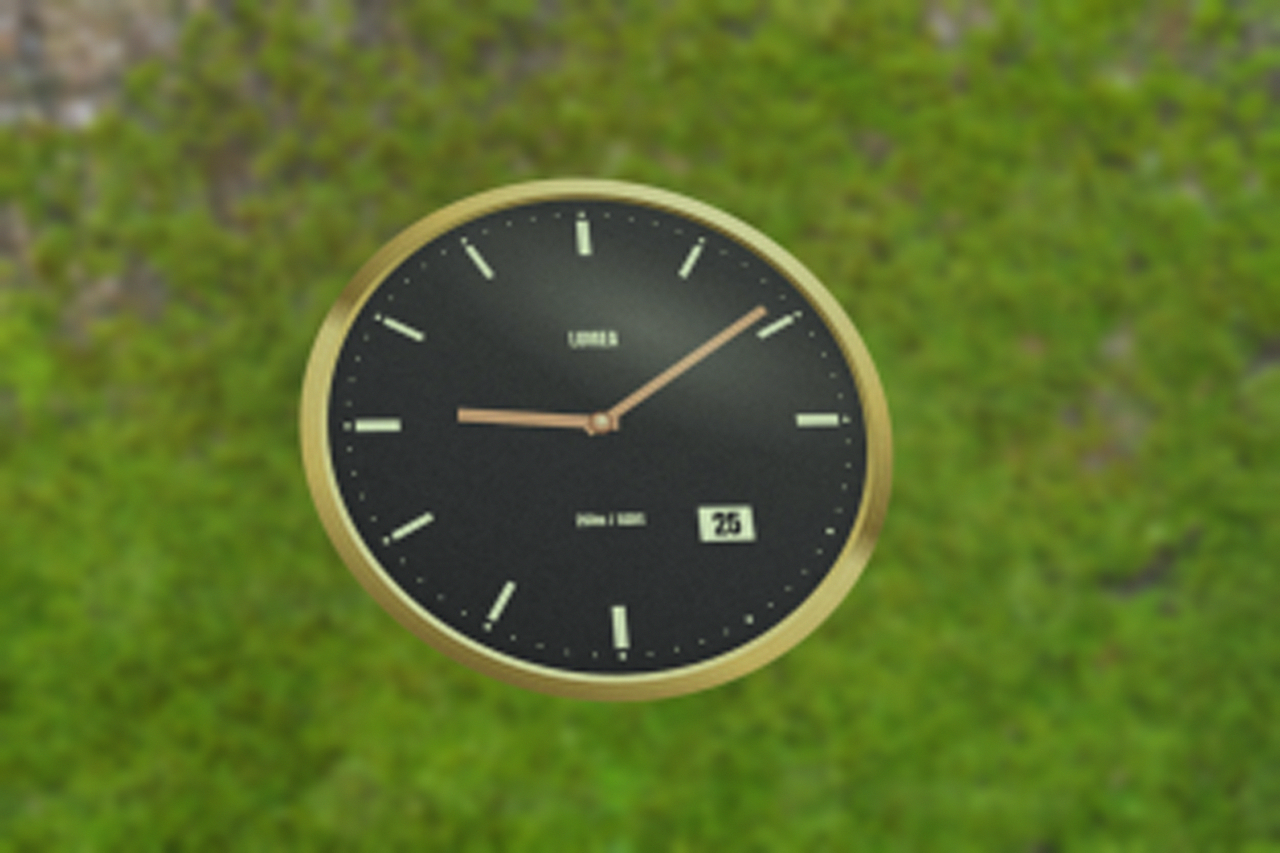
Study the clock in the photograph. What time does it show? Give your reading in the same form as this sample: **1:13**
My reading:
**9:09**
